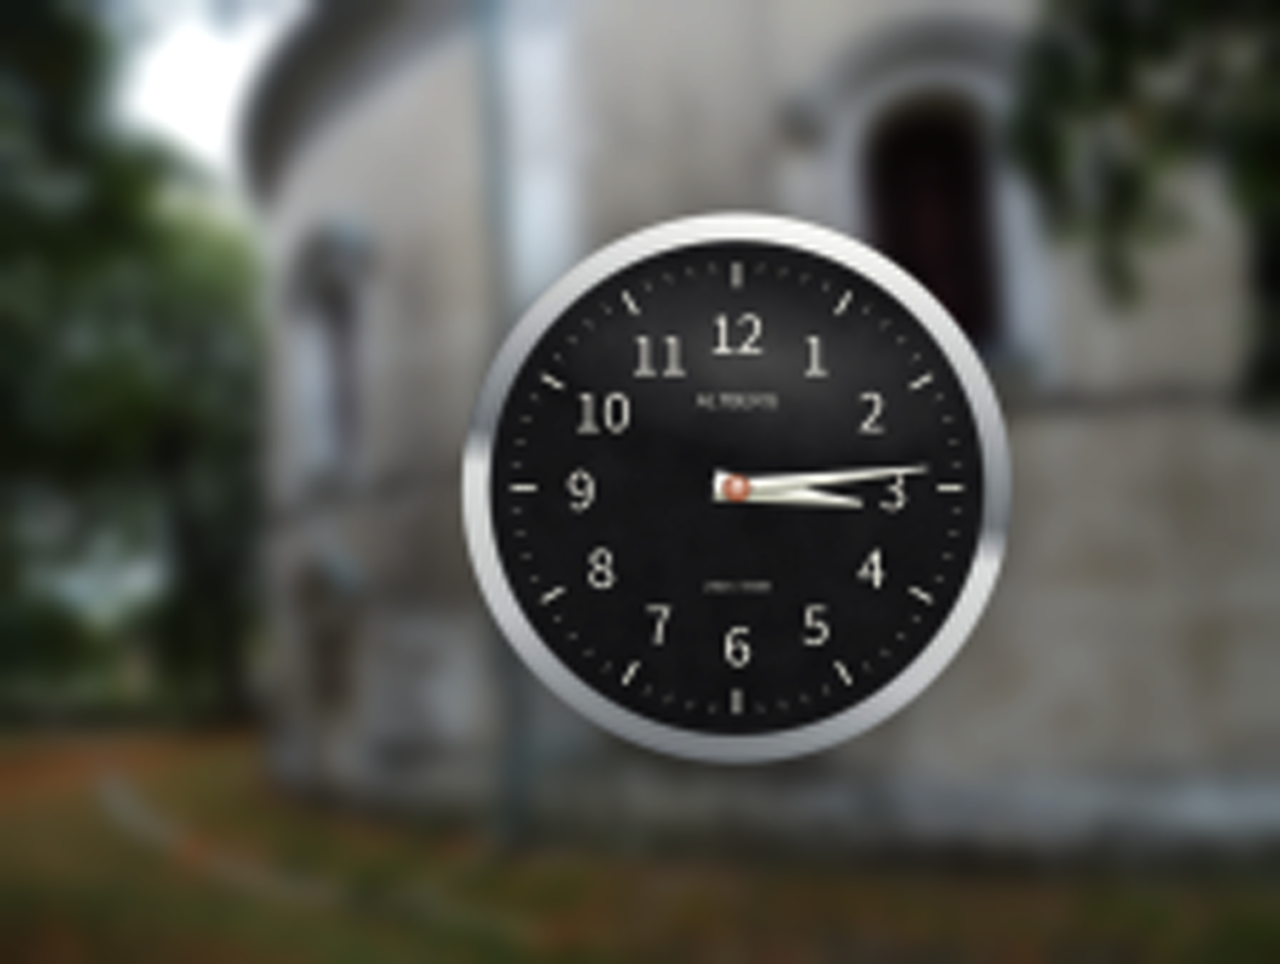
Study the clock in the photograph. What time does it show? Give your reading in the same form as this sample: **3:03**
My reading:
**3:14**
